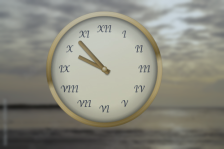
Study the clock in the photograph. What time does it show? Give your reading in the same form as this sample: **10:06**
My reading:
**9:53**
